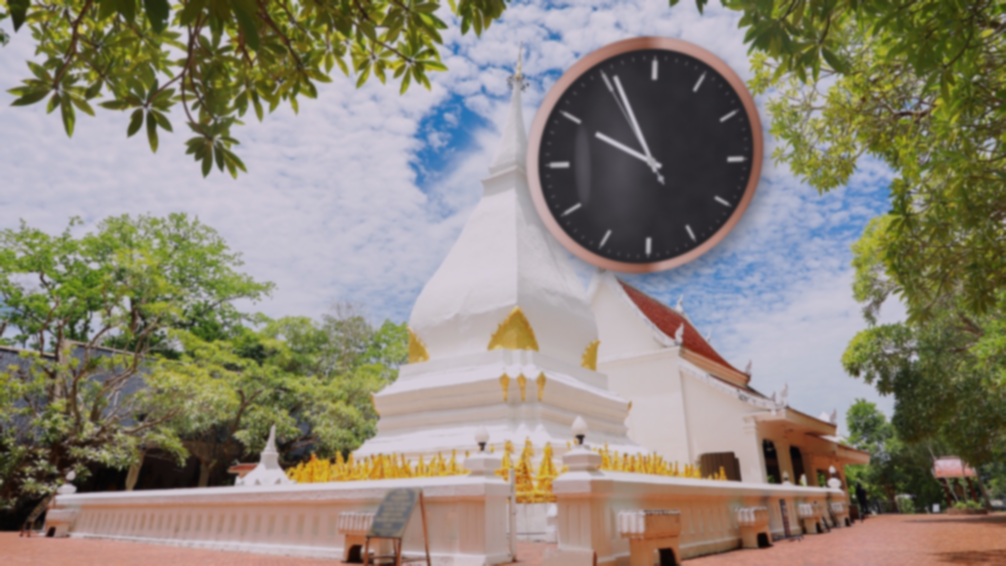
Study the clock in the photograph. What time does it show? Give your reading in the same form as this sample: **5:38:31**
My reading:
**9:55:55**
